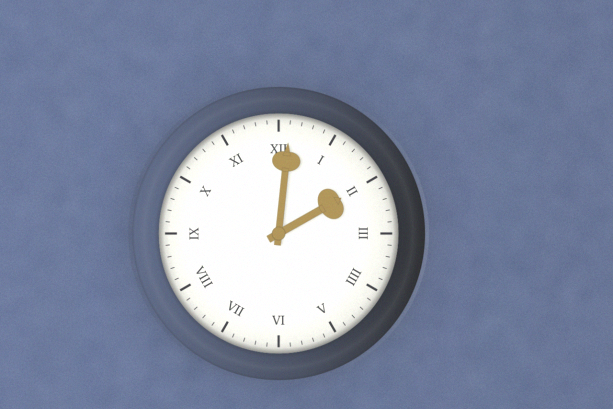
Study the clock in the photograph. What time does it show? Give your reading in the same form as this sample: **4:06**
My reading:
**2:01**
